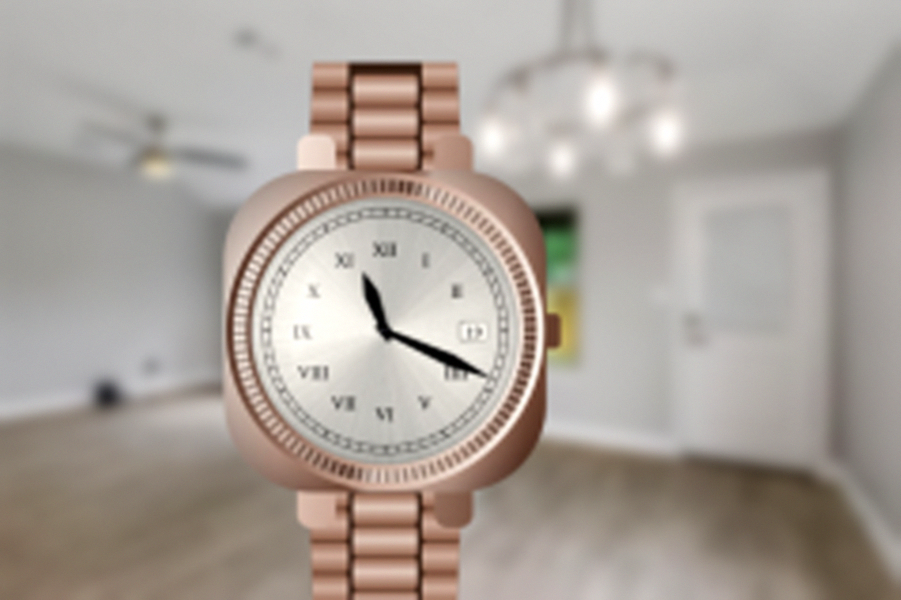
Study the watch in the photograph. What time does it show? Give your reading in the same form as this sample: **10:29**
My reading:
**11:19**
